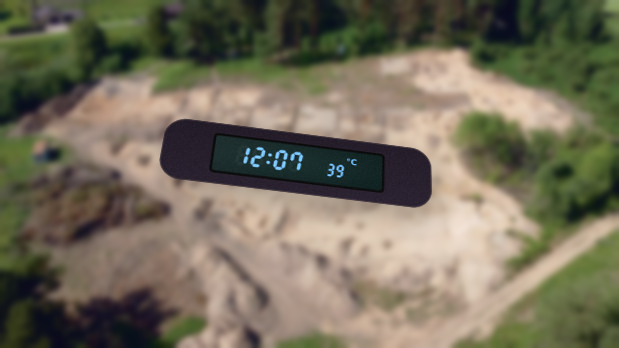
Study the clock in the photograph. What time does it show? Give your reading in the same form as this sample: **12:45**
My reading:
**12:07**
